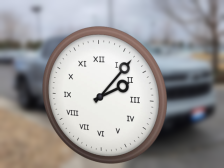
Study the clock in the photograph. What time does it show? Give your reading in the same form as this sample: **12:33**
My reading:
**2:07**
